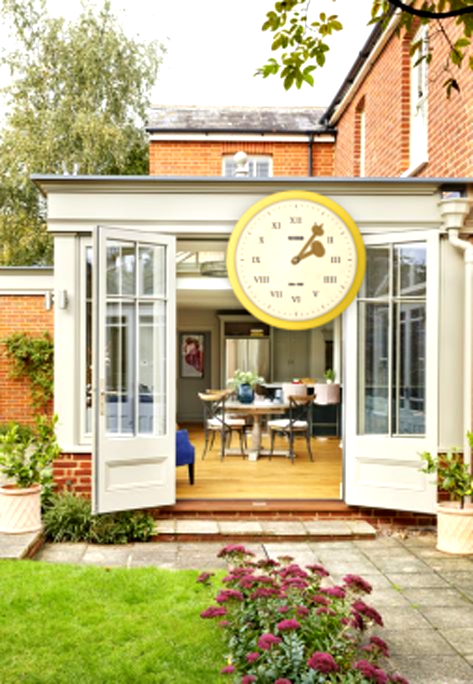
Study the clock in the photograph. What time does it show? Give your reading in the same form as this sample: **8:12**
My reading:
**2:06**
